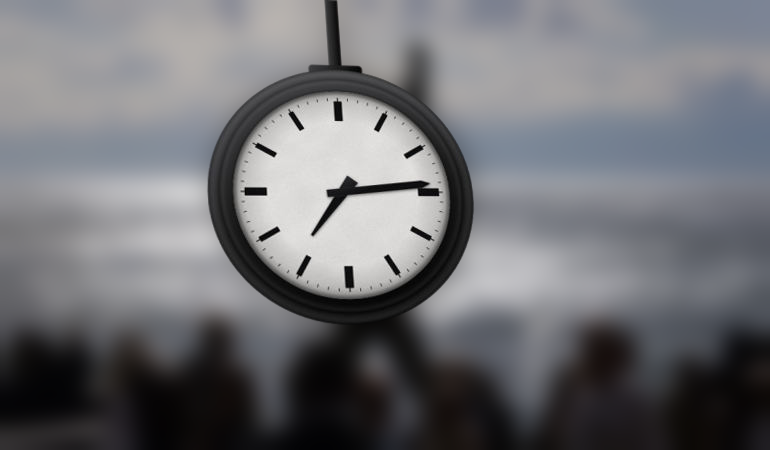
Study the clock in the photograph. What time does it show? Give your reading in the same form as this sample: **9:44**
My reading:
**7:14**
